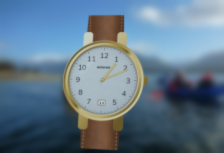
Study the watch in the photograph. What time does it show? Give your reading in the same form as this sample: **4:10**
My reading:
**1:11**
